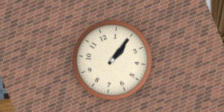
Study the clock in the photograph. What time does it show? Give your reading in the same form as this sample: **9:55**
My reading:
**2:10**
